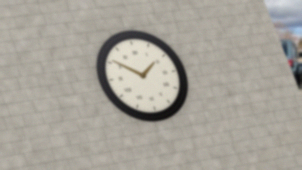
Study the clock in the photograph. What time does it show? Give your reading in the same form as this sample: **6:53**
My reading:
**1:51**
